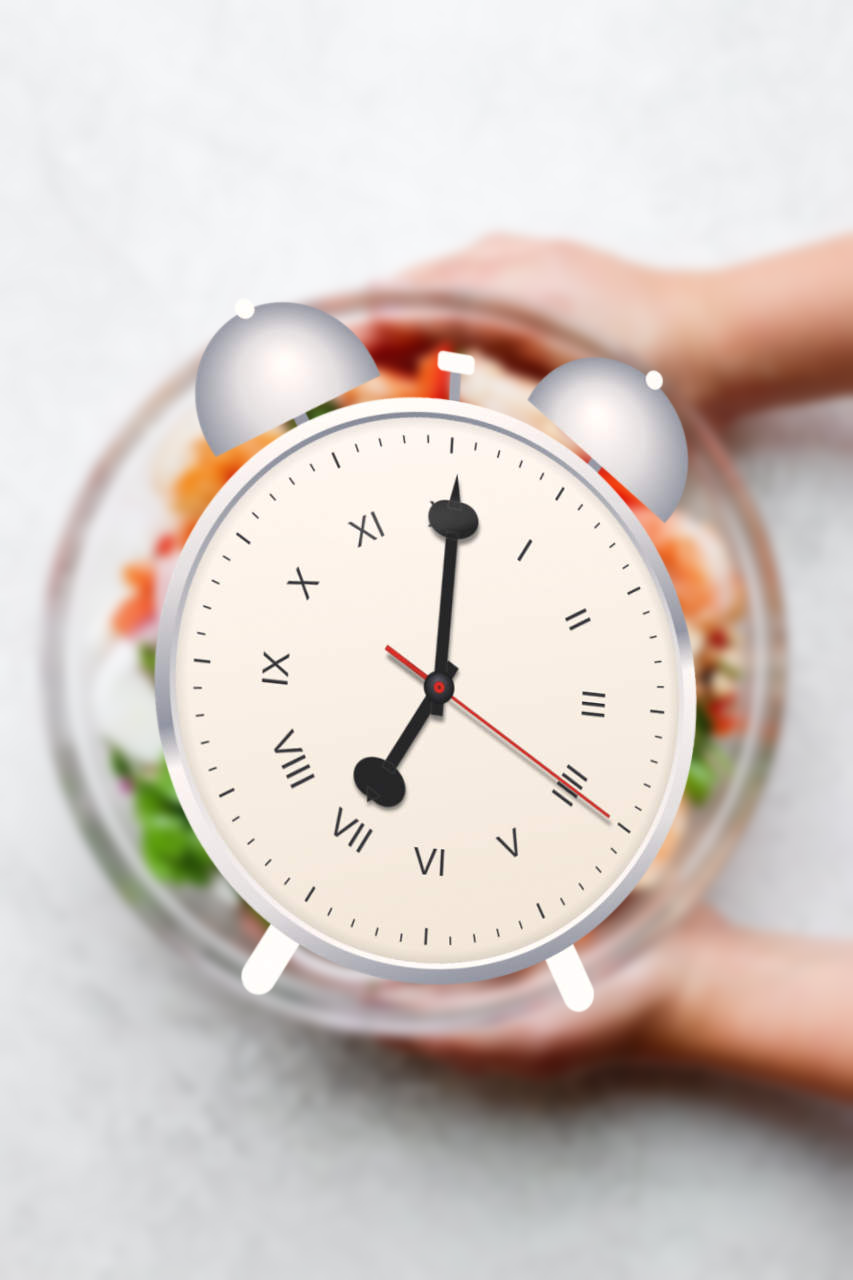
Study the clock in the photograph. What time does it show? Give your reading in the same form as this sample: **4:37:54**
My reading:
**7:00:20**
